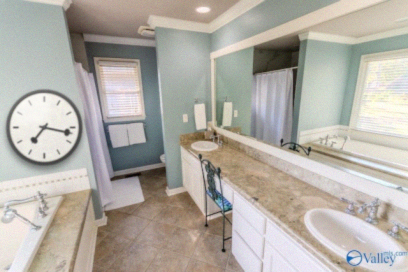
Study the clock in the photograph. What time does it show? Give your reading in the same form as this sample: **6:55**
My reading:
**7:17**
